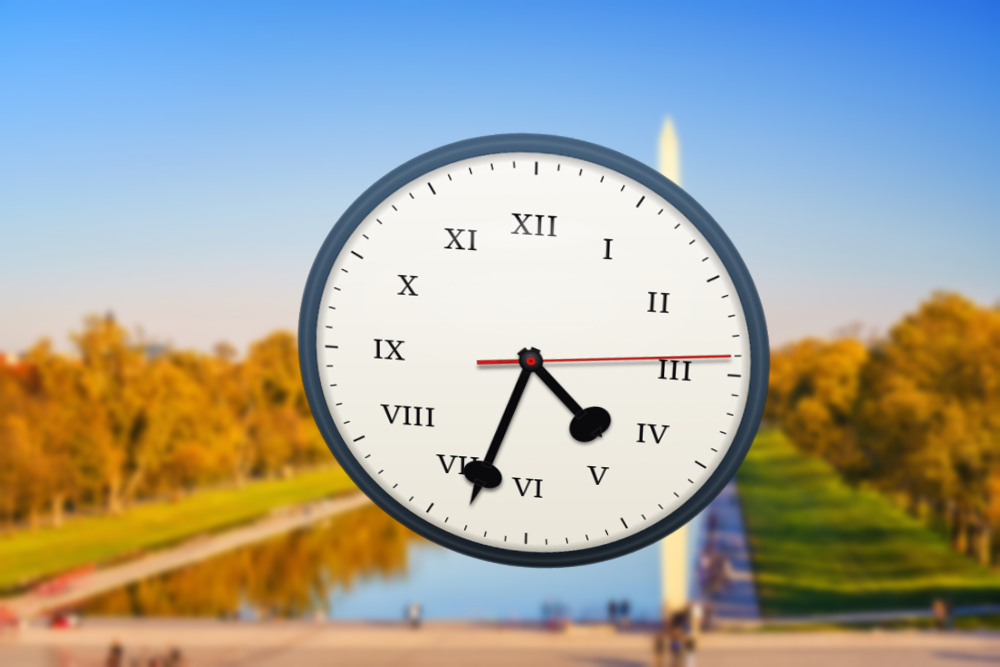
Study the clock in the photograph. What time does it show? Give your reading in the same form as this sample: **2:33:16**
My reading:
**4:33:14**
